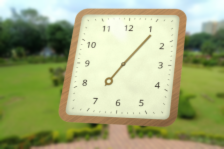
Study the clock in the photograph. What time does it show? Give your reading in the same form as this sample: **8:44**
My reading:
**7:06**
